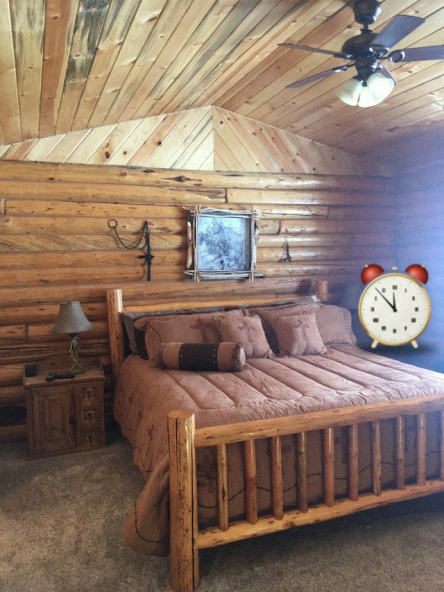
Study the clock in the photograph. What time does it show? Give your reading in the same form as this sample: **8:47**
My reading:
**11:53**
